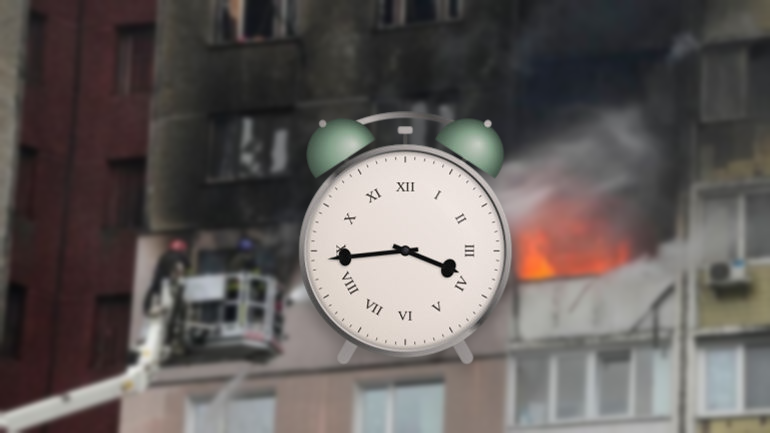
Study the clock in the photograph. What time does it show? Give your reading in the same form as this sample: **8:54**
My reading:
**3:44**
